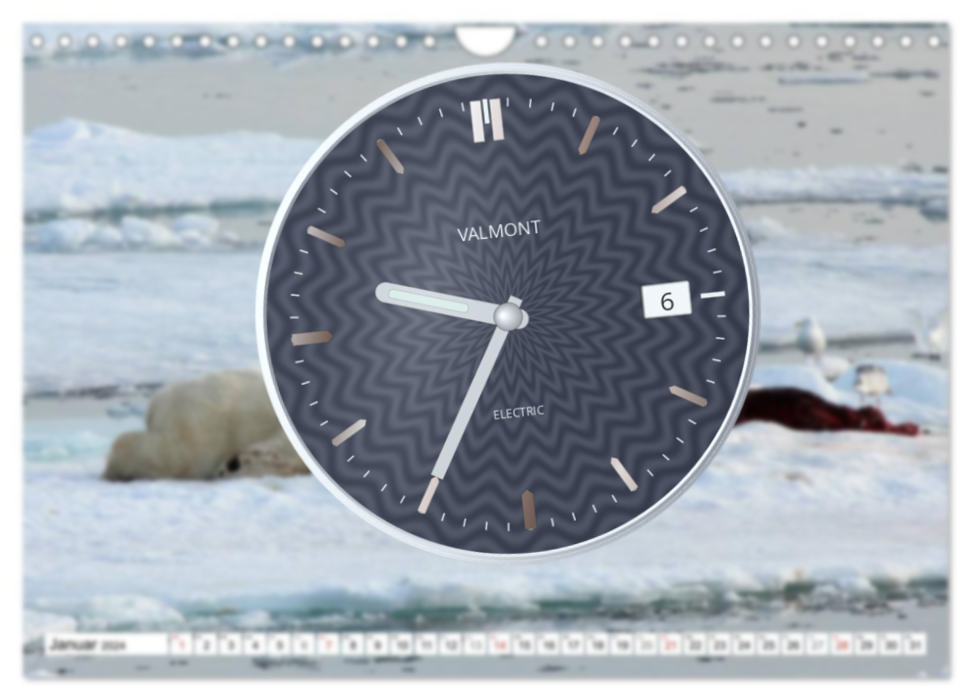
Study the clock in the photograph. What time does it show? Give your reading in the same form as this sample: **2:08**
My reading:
**9:35**
